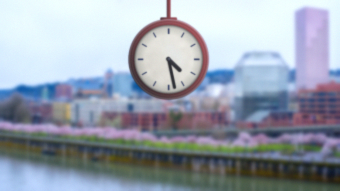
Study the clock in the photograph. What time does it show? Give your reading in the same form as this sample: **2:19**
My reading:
**4:28**
